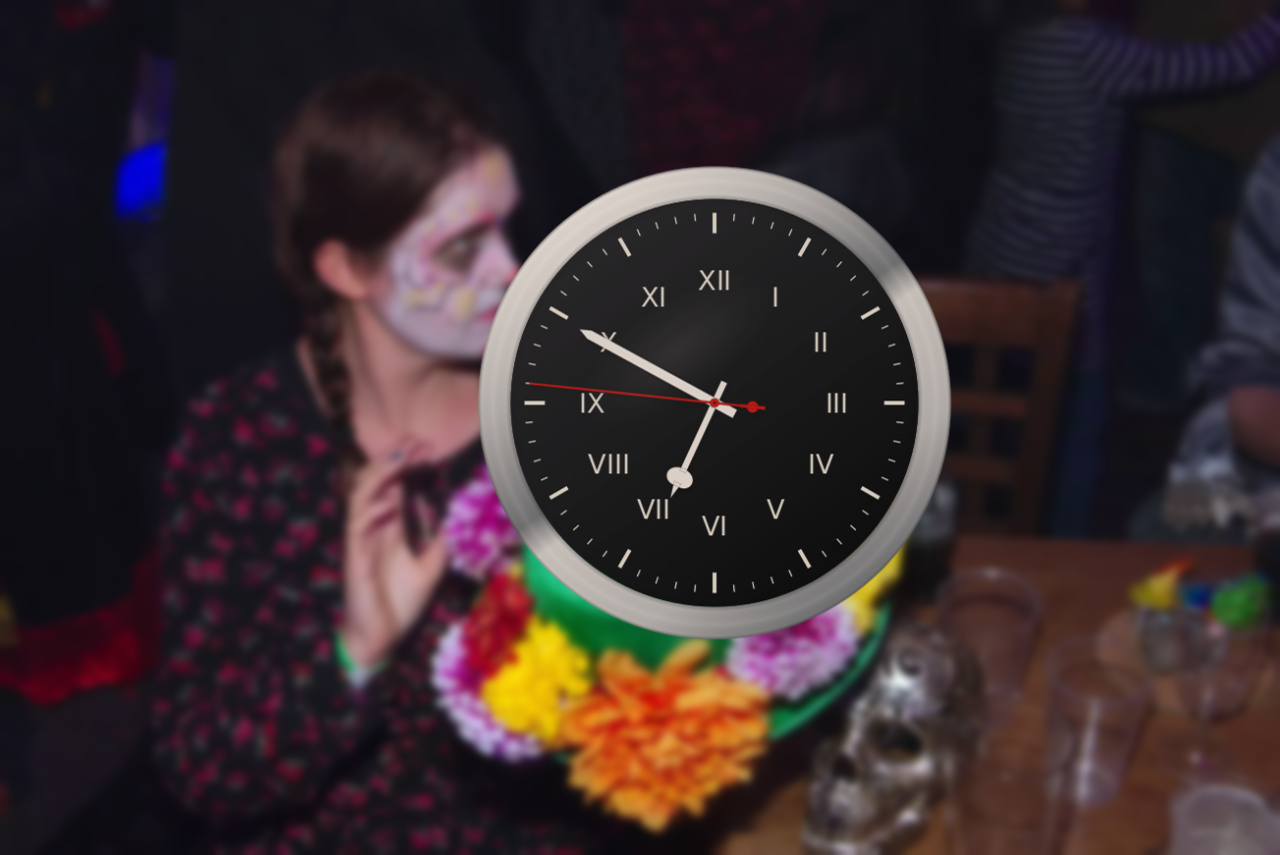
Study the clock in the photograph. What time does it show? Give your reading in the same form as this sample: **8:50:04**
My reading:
**6:49:46**
